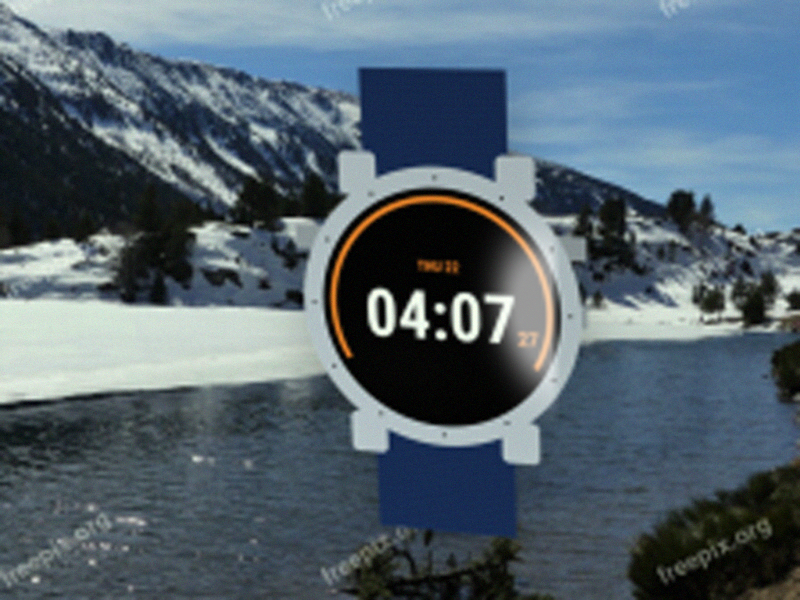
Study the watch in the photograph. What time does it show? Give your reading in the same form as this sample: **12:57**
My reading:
**4:07**
